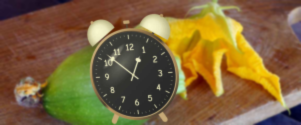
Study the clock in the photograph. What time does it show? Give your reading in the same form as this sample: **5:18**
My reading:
**12:52**
